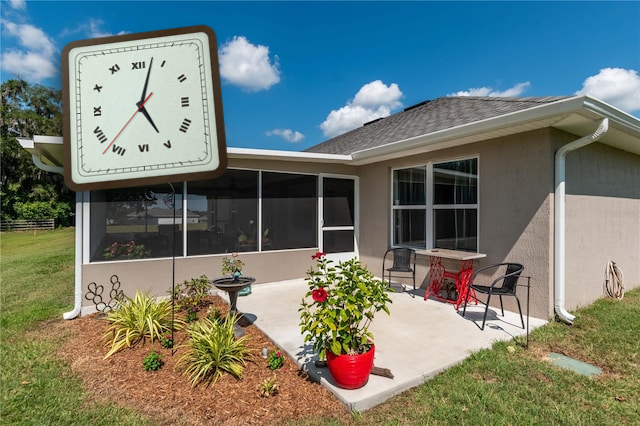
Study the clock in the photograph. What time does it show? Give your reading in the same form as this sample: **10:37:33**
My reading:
**5:02:37**
